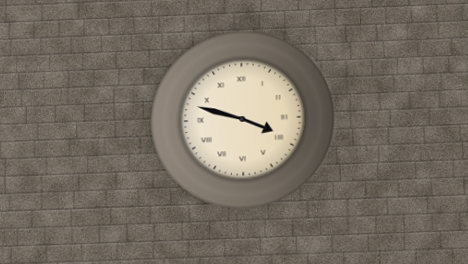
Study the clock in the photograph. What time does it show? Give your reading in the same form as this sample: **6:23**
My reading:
**3:48**
